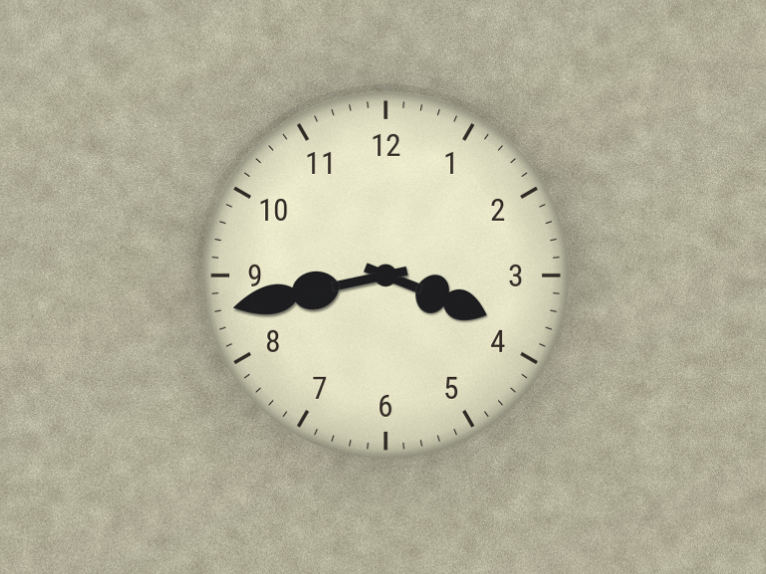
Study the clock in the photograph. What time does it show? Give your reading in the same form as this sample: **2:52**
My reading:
**3:43**
